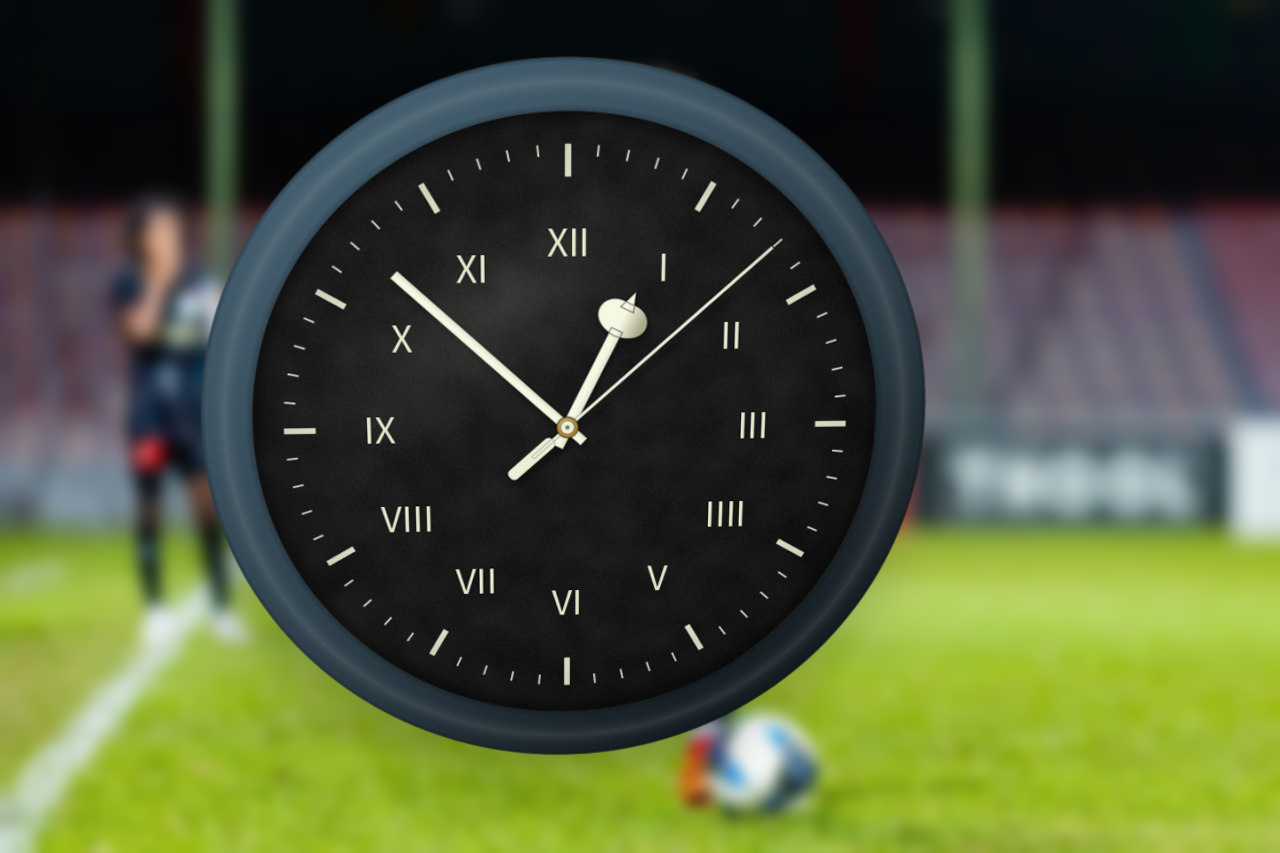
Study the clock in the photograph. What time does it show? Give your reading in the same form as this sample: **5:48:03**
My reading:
**12:52:08**
